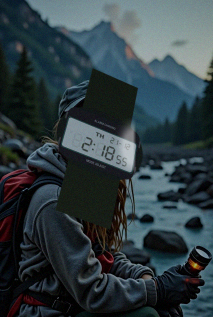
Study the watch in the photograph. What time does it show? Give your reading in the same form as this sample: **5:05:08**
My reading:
**2:18:55**
